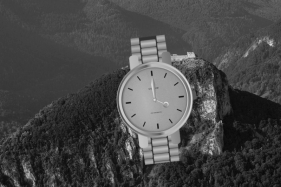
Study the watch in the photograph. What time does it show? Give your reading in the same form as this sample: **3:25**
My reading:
**4:00**
